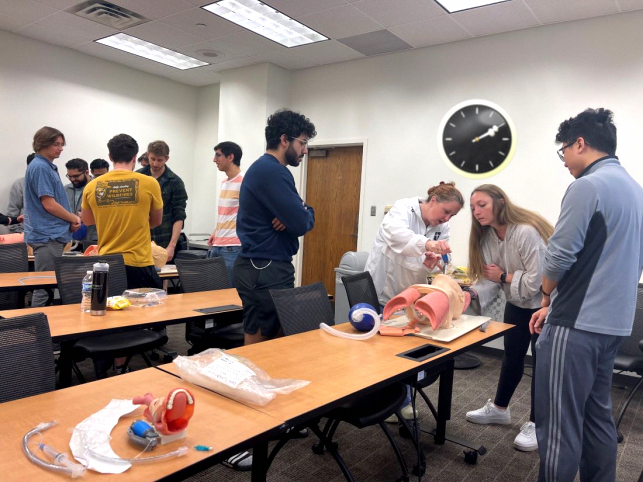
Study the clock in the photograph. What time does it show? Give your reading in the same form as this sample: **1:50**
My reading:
**2:10**
